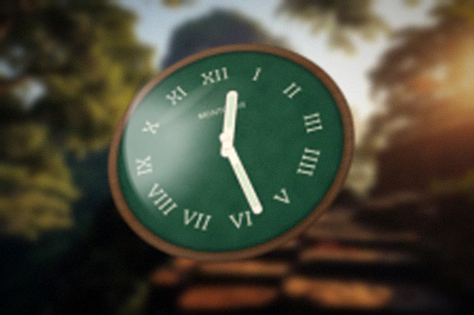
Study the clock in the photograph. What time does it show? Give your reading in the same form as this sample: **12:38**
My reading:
**12:28**
